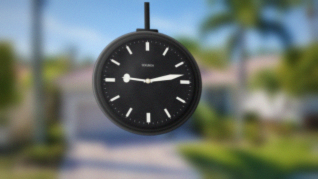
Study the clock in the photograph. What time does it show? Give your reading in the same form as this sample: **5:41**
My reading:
**9:13**
